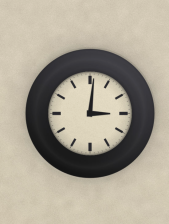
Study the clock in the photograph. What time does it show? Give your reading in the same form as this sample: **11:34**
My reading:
**3:01**
